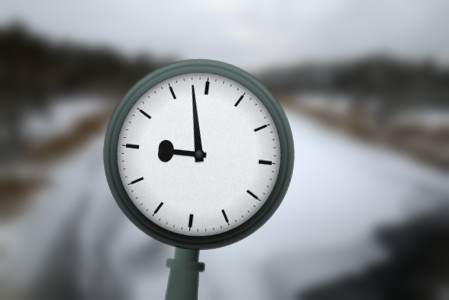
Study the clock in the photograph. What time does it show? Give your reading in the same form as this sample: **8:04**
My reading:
**8:58**
